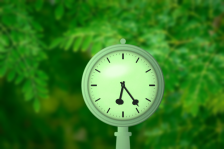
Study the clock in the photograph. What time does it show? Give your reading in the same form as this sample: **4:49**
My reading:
**6:24**
